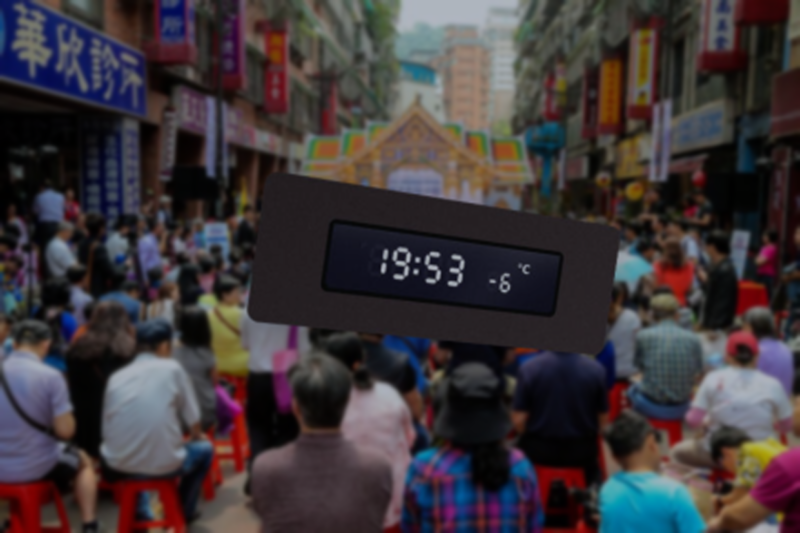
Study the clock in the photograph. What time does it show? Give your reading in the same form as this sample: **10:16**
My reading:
**19:53**
